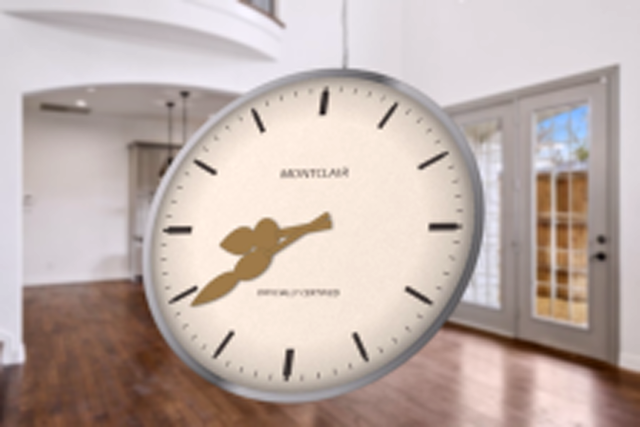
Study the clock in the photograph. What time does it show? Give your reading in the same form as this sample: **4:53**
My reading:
**8:39**
